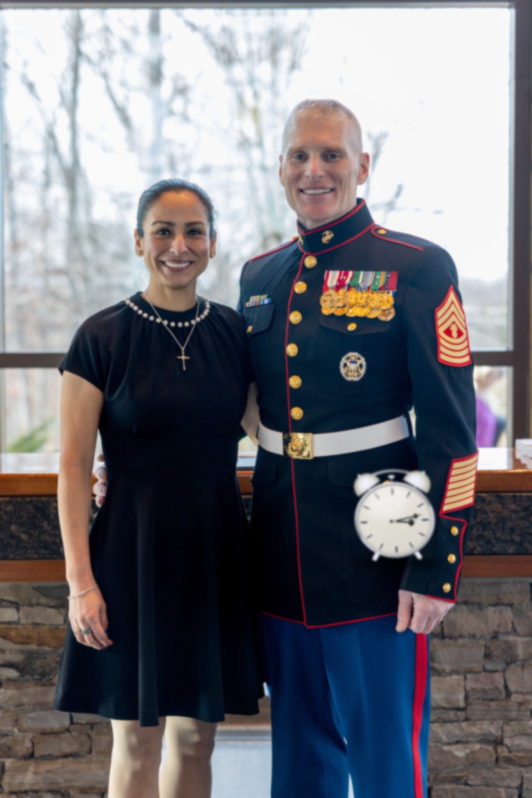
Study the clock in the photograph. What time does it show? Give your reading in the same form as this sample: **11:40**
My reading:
**3:13**
